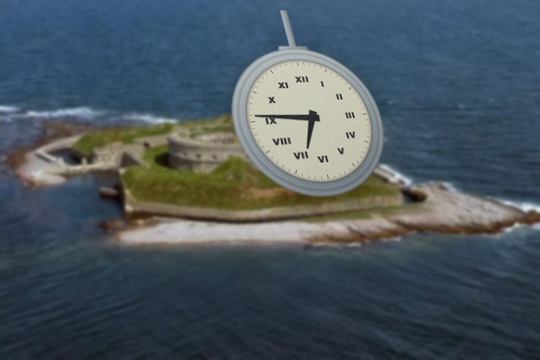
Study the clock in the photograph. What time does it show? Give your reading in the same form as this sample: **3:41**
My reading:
**6:46**
